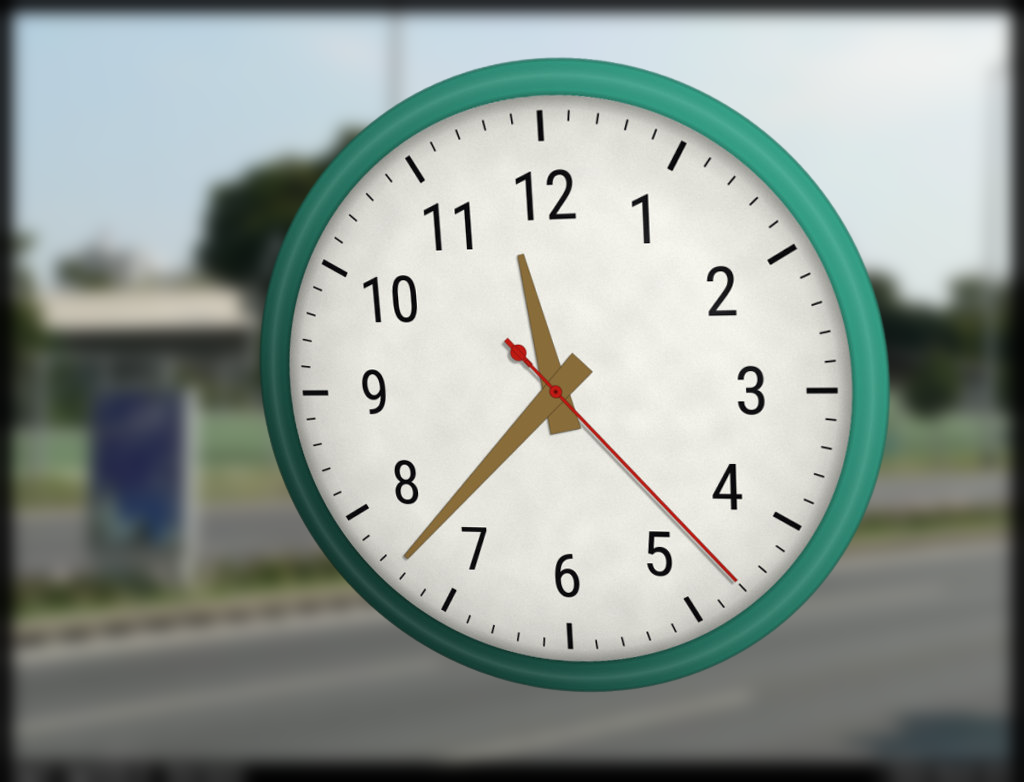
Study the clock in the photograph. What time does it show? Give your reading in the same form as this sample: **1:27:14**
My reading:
**11:37:23**
